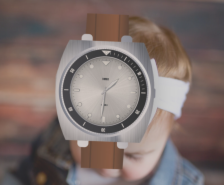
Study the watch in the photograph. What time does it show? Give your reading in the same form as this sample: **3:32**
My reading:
**1:31**
